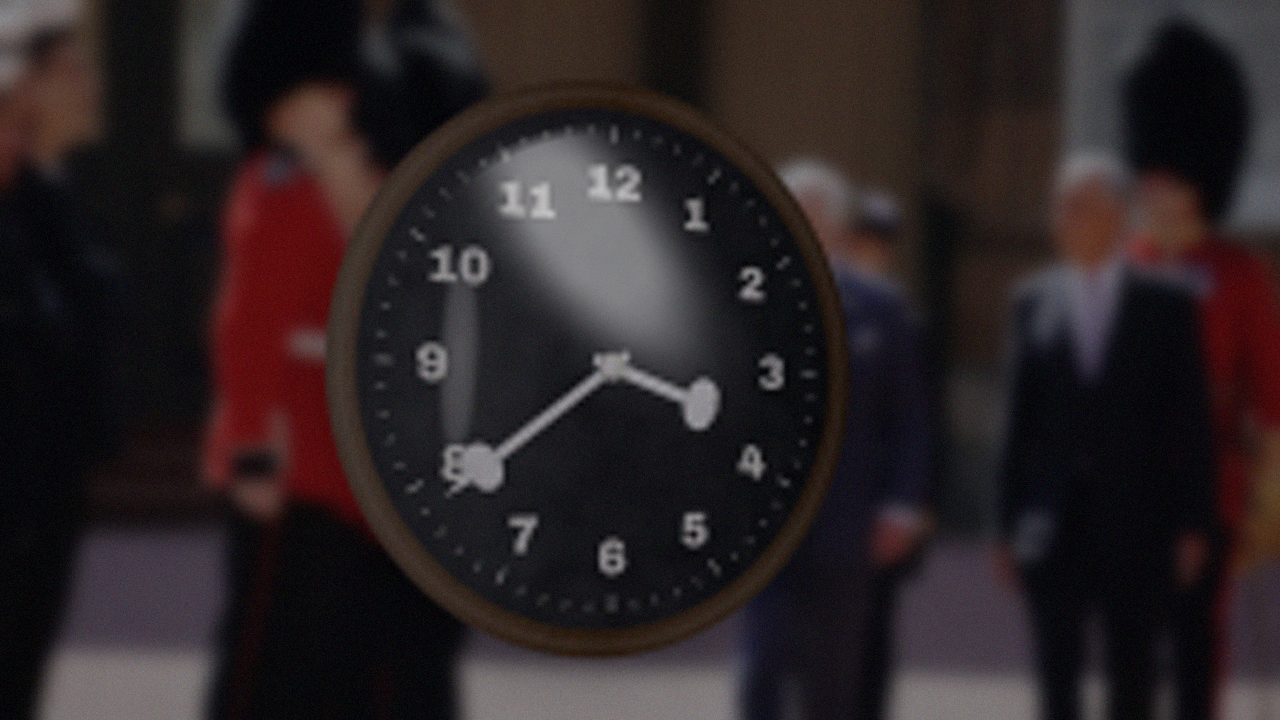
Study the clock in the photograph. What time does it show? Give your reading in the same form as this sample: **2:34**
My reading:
**3:39**
